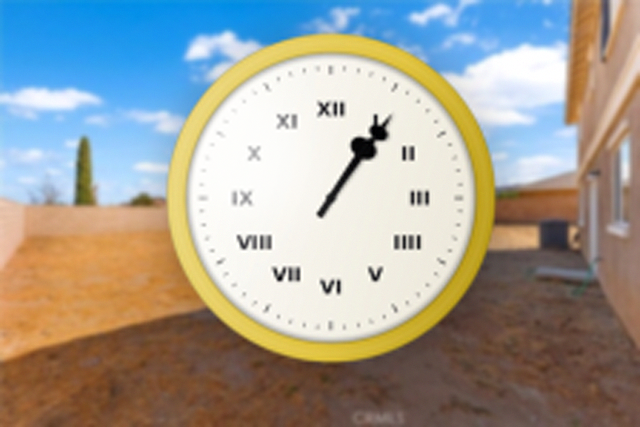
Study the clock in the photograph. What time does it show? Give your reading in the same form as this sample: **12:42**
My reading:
**1:06**
